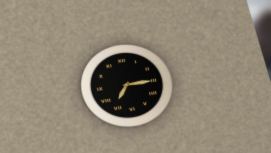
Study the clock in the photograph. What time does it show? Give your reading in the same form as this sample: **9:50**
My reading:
**7:15**
